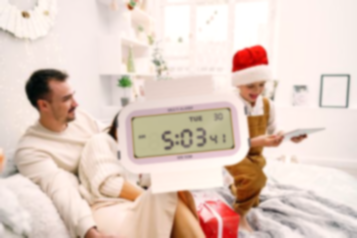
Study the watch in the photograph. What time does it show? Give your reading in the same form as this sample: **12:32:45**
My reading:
**5:03:41**
